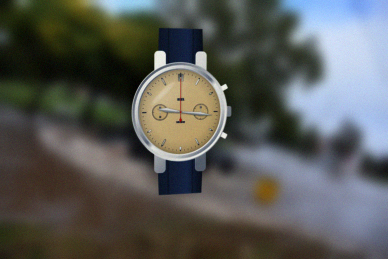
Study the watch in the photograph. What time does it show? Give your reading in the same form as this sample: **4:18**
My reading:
**9:16**
